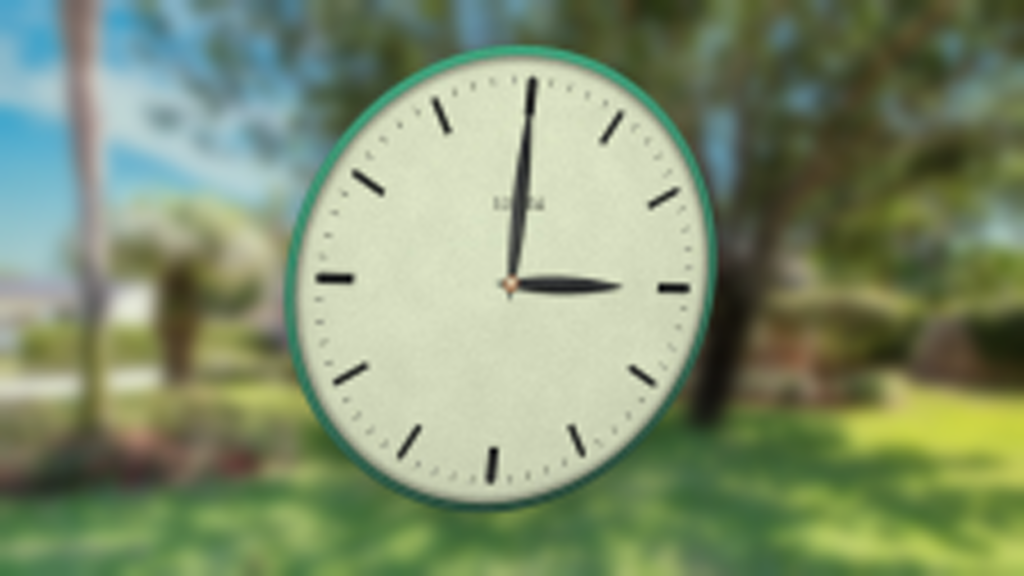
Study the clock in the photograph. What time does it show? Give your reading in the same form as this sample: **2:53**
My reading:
**3:00**
